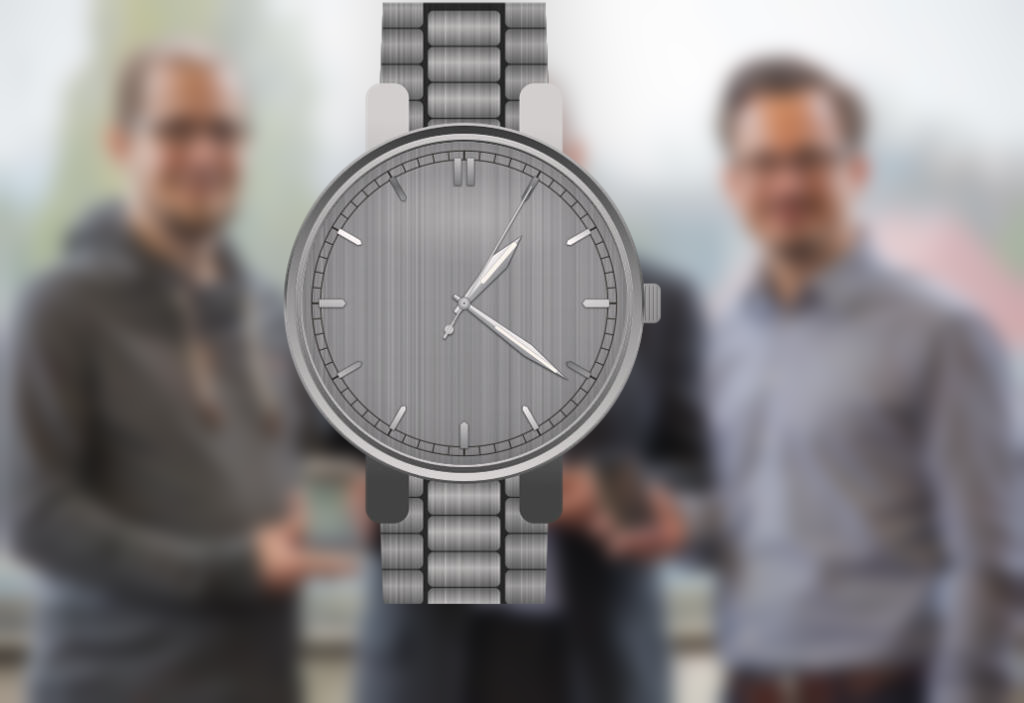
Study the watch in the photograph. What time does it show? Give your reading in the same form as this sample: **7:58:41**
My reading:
**1:21:05**
